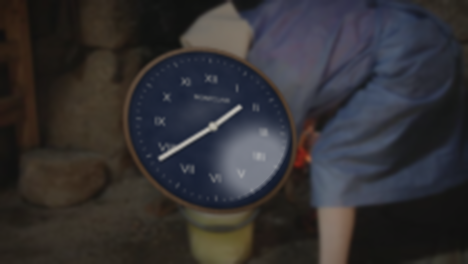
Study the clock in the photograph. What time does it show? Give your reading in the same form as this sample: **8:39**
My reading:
**1:39**
